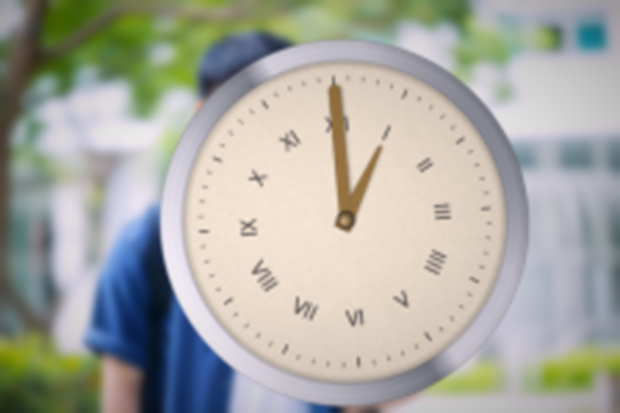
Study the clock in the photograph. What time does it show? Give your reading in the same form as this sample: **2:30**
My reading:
**1:00**
